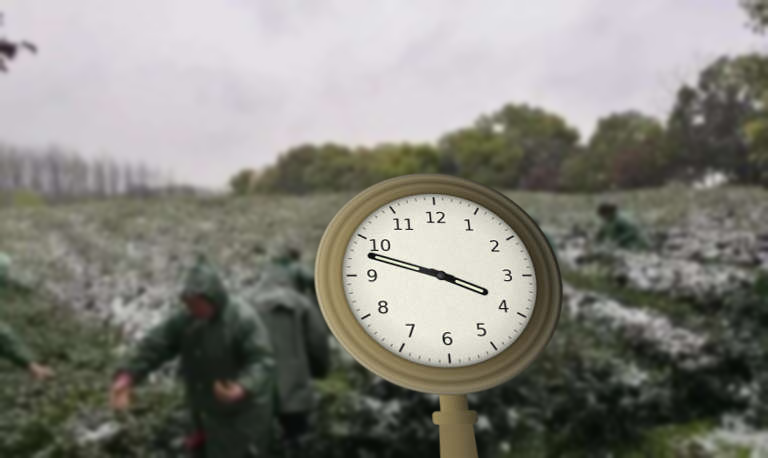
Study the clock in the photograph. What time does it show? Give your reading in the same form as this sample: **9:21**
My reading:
**3:48**
